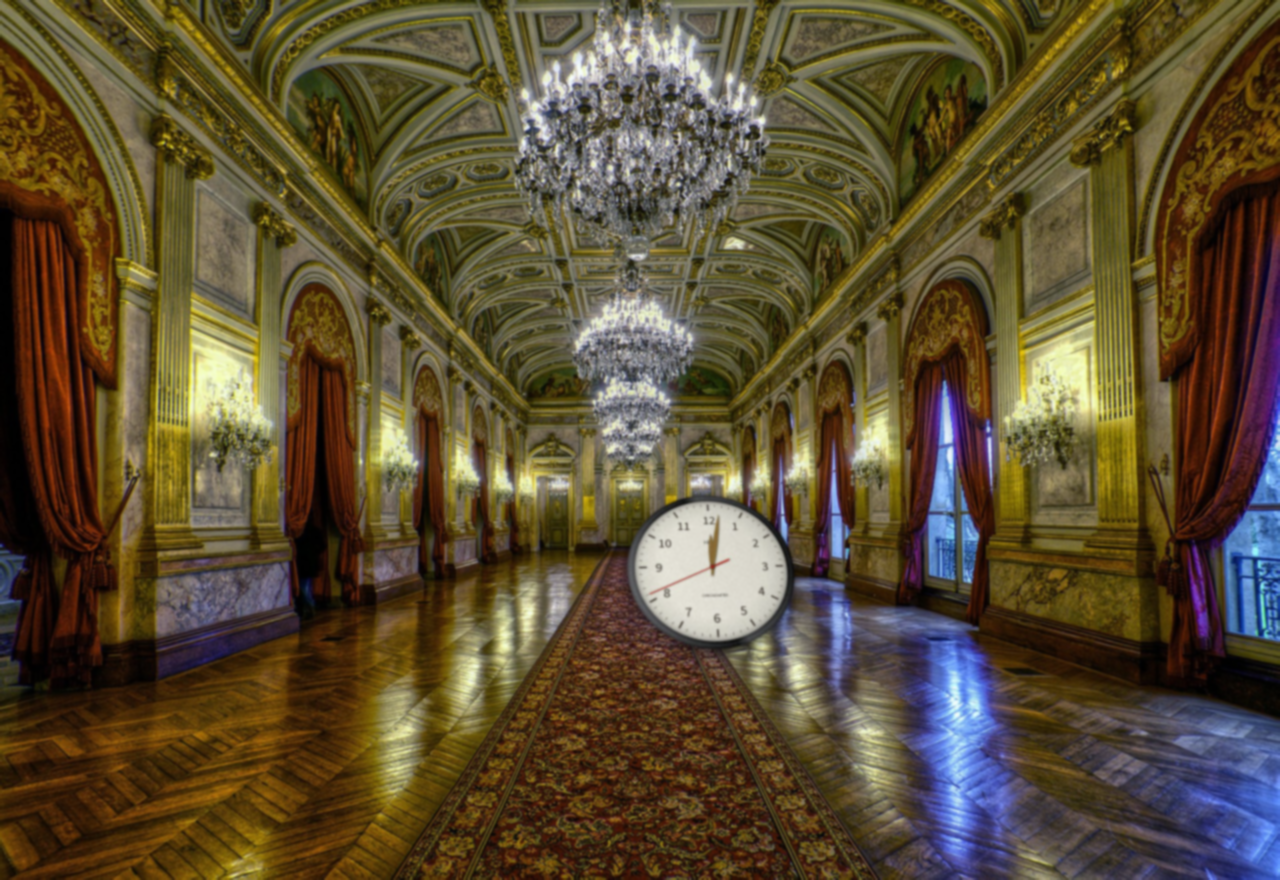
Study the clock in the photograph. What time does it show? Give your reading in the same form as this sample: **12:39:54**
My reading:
**12:01:41**
